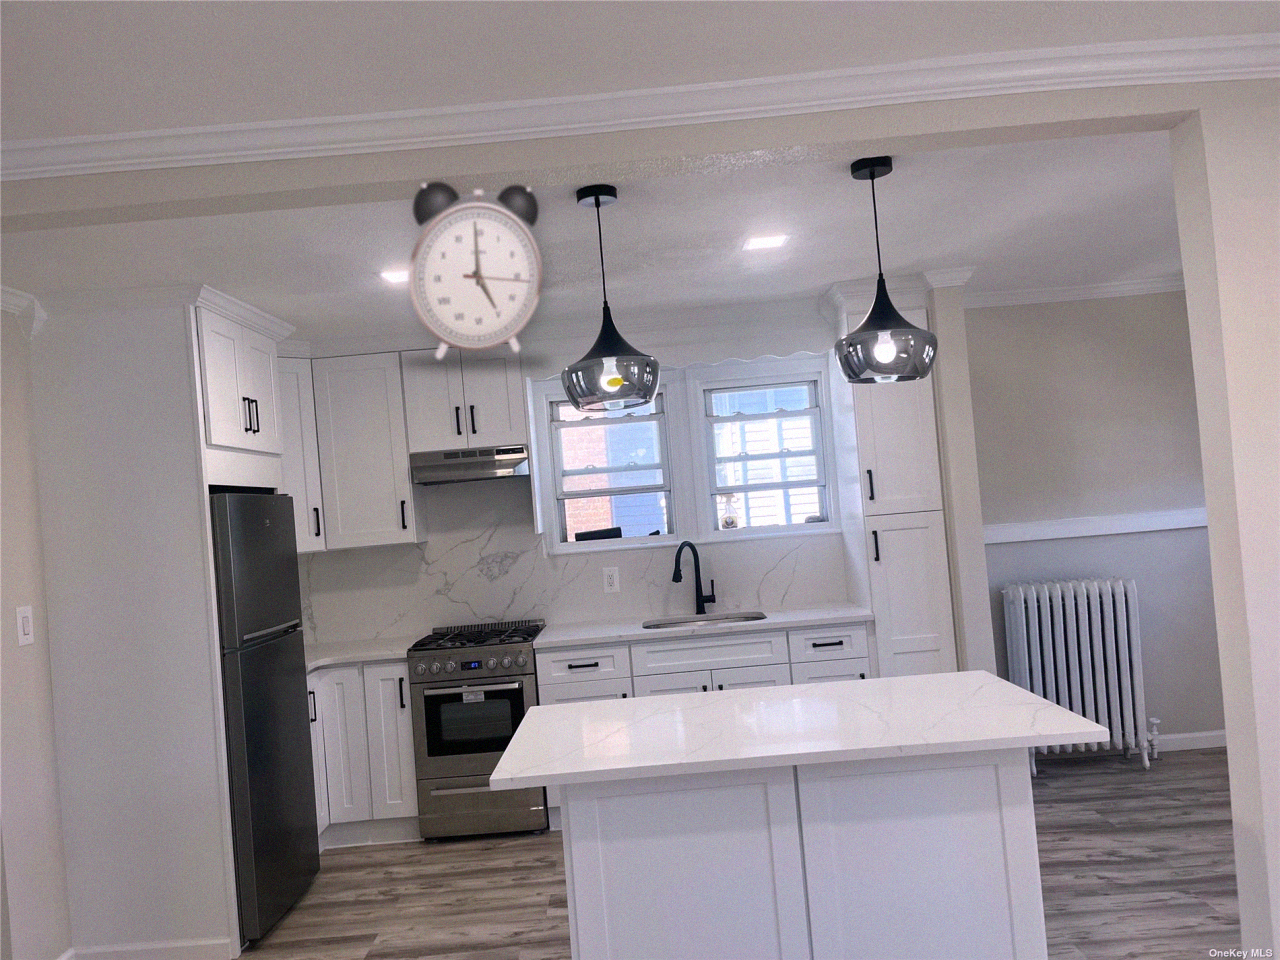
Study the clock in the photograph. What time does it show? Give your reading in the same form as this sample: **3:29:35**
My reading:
**4:59:16**
